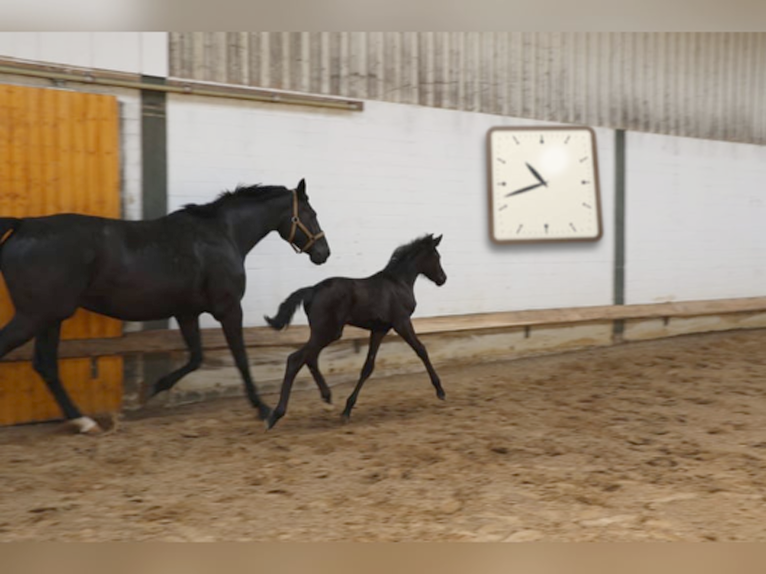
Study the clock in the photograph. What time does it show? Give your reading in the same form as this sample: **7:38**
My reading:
**10:42**
